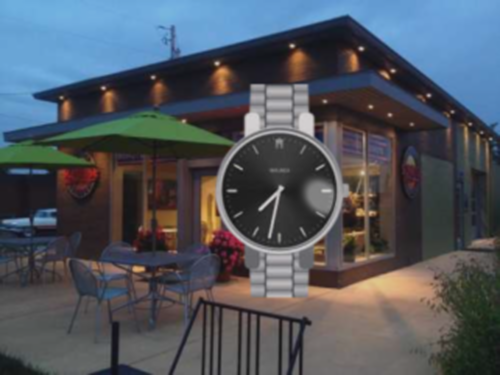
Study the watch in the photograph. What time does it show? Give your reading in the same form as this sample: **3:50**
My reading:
**7:32**
